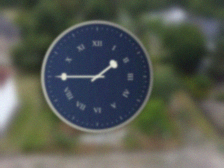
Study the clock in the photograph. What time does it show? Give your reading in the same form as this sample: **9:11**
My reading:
**1:45**
